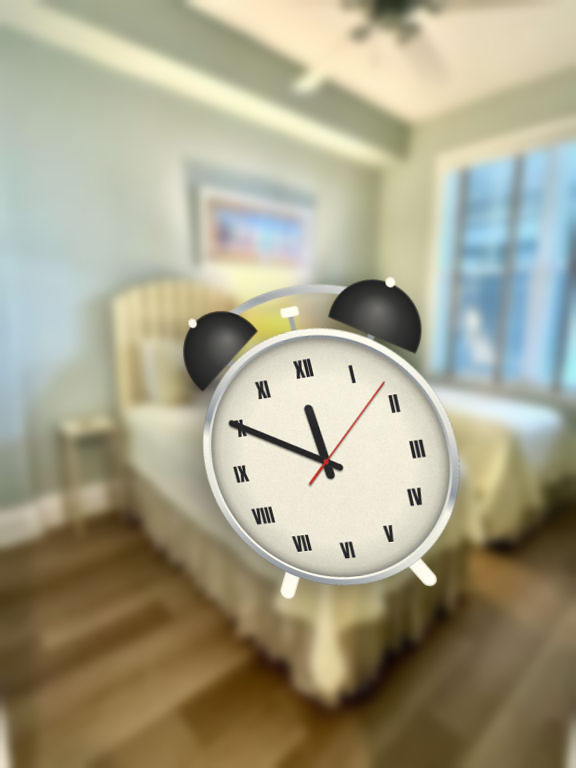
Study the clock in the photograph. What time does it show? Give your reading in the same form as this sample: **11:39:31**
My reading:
**11:50:08**
